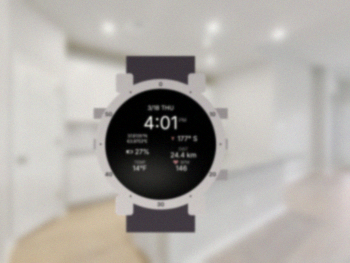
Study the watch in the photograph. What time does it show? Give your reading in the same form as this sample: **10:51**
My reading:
**4:01**
